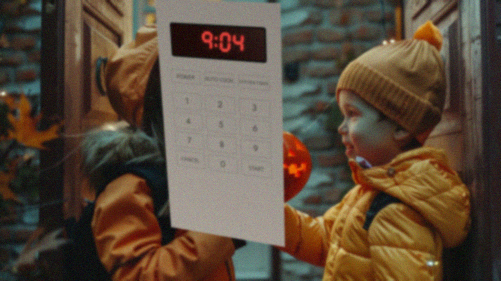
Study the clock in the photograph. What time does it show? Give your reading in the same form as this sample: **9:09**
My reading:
**9:04**
